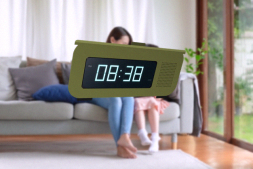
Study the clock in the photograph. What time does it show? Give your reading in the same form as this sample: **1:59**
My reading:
**8:38**
